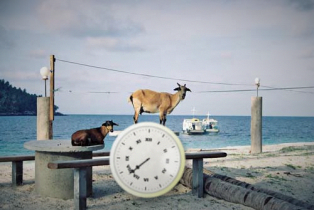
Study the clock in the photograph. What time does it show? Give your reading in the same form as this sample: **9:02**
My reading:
**7:38**
